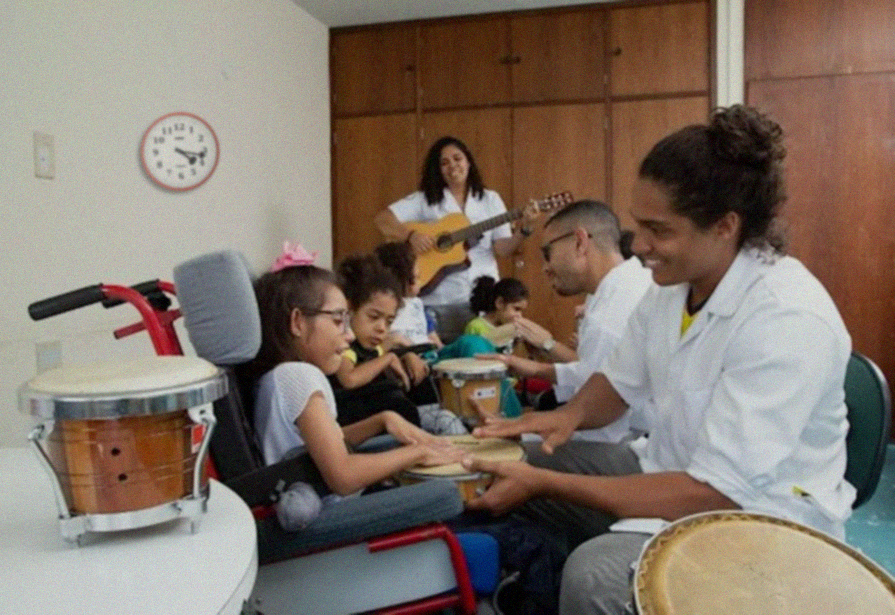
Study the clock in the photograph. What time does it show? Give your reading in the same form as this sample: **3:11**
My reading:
**4:17**
